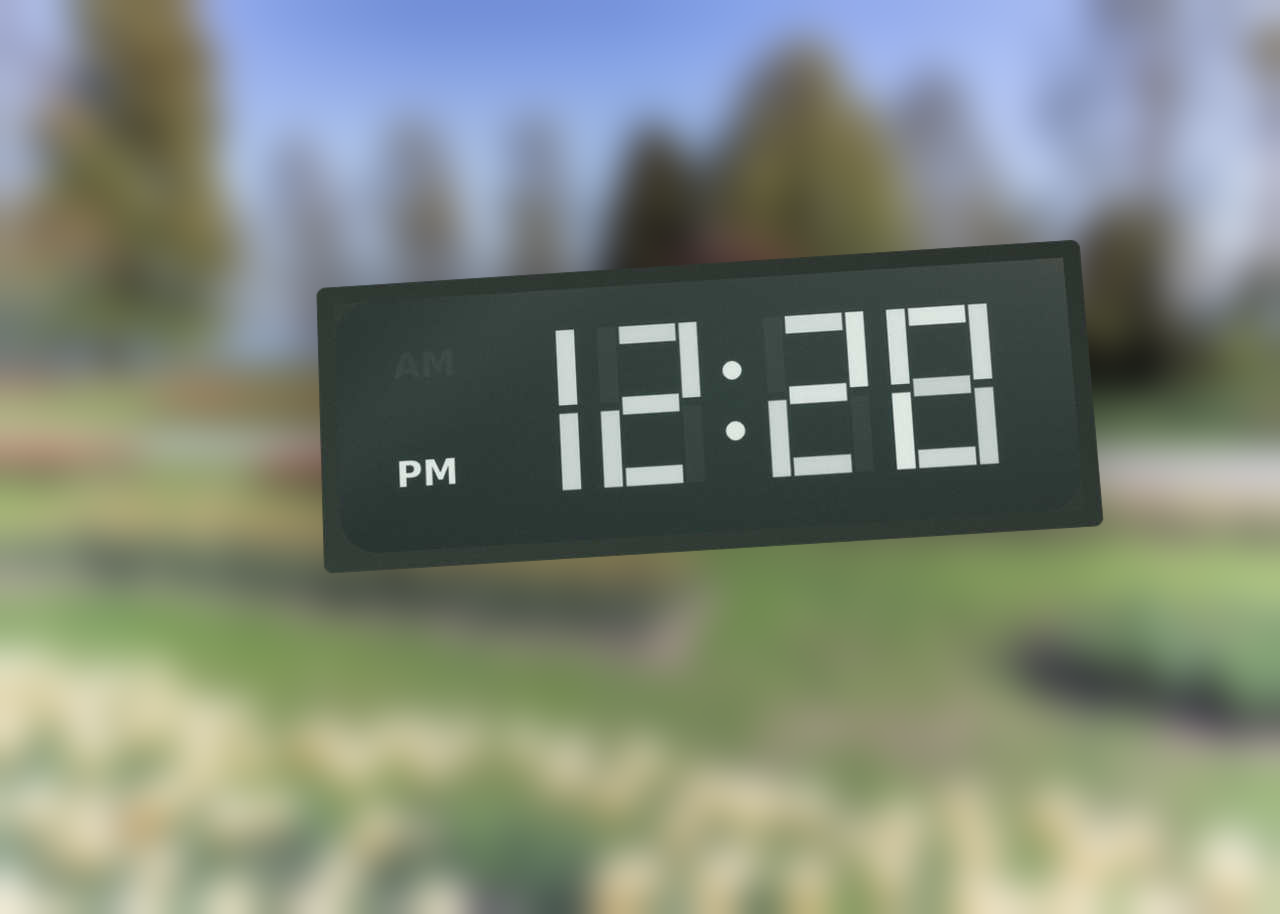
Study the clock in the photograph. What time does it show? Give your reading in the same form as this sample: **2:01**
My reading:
**12:28**
